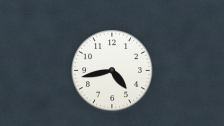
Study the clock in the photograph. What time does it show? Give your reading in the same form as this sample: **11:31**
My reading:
**4:43**
